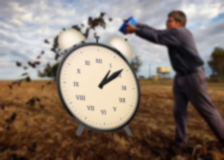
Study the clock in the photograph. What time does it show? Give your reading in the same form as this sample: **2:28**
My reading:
**1:09**
